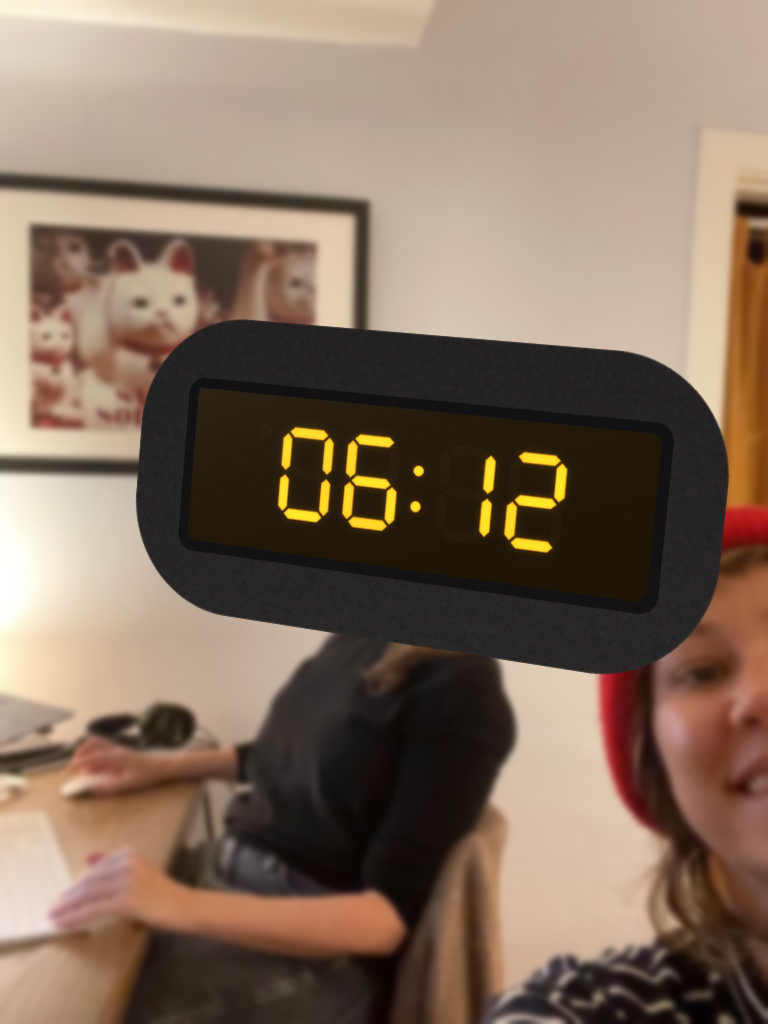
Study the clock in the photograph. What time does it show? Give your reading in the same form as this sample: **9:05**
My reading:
**6:12**
